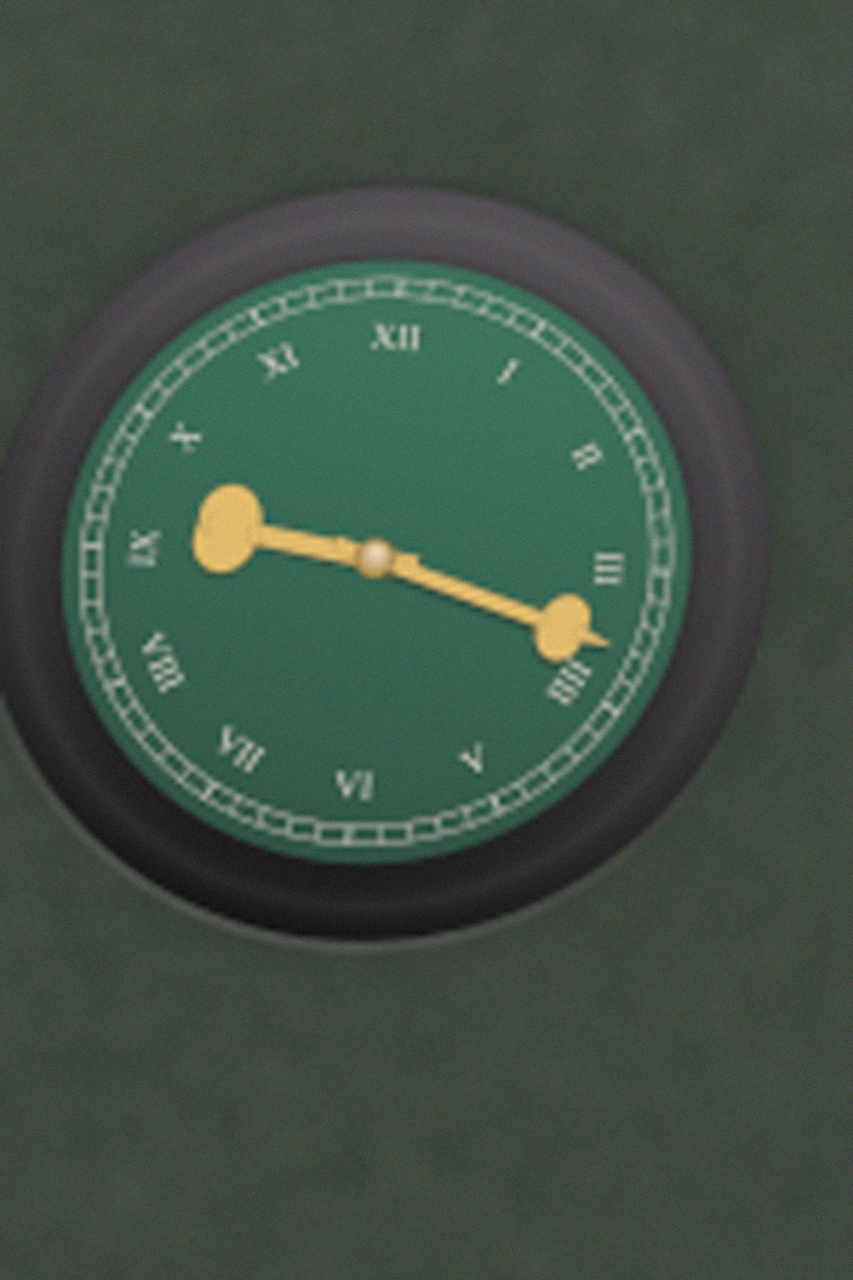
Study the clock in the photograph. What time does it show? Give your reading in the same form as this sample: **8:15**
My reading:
**9:18**
